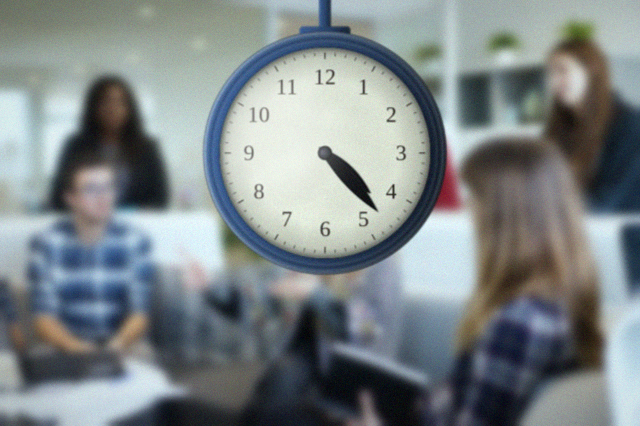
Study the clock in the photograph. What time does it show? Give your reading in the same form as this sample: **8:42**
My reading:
**4:23**
